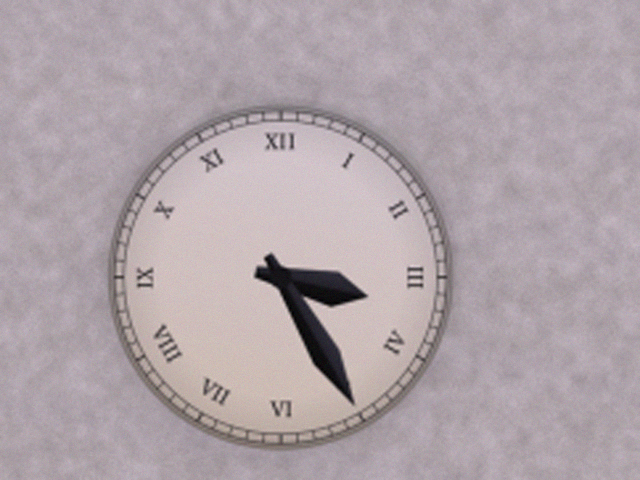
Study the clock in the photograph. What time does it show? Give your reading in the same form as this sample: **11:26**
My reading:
**3:25**
